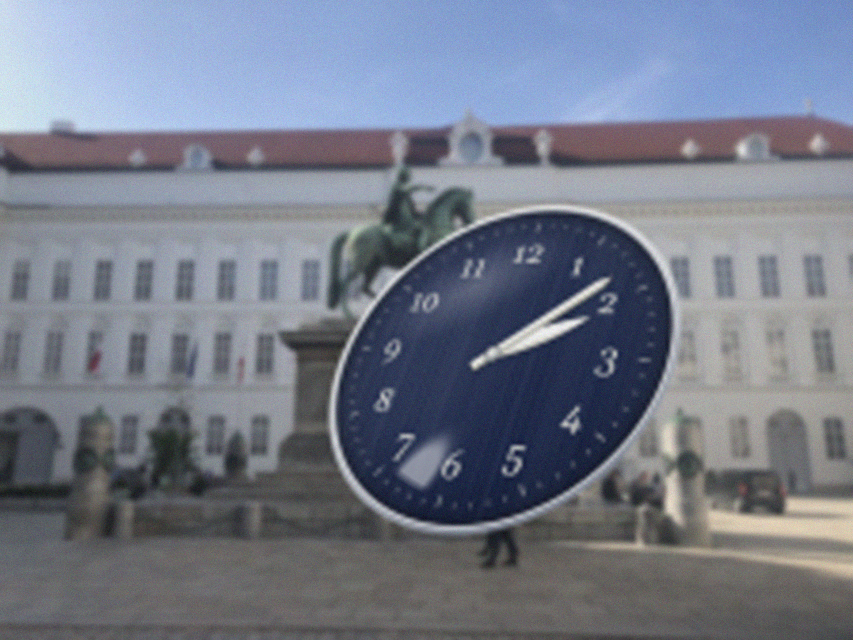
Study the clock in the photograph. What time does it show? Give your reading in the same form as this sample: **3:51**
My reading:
**2:08**
